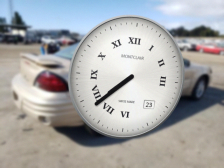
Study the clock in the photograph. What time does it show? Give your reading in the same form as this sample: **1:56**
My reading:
**7:38**
